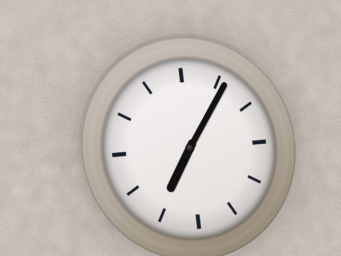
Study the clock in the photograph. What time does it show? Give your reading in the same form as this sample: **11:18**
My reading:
**7:06**
